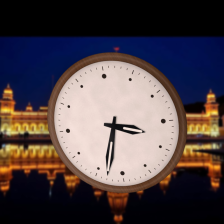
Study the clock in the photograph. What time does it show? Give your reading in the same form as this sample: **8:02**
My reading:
**3:33**
